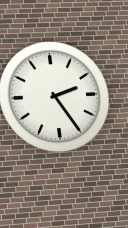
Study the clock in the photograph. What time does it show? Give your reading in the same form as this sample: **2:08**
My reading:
**2:25**
